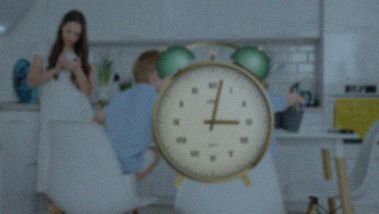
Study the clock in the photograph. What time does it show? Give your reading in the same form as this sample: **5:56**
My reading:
**3:02**
